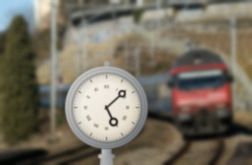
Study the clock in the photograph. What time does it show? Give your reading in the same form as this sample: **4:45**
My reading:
**5:08**
